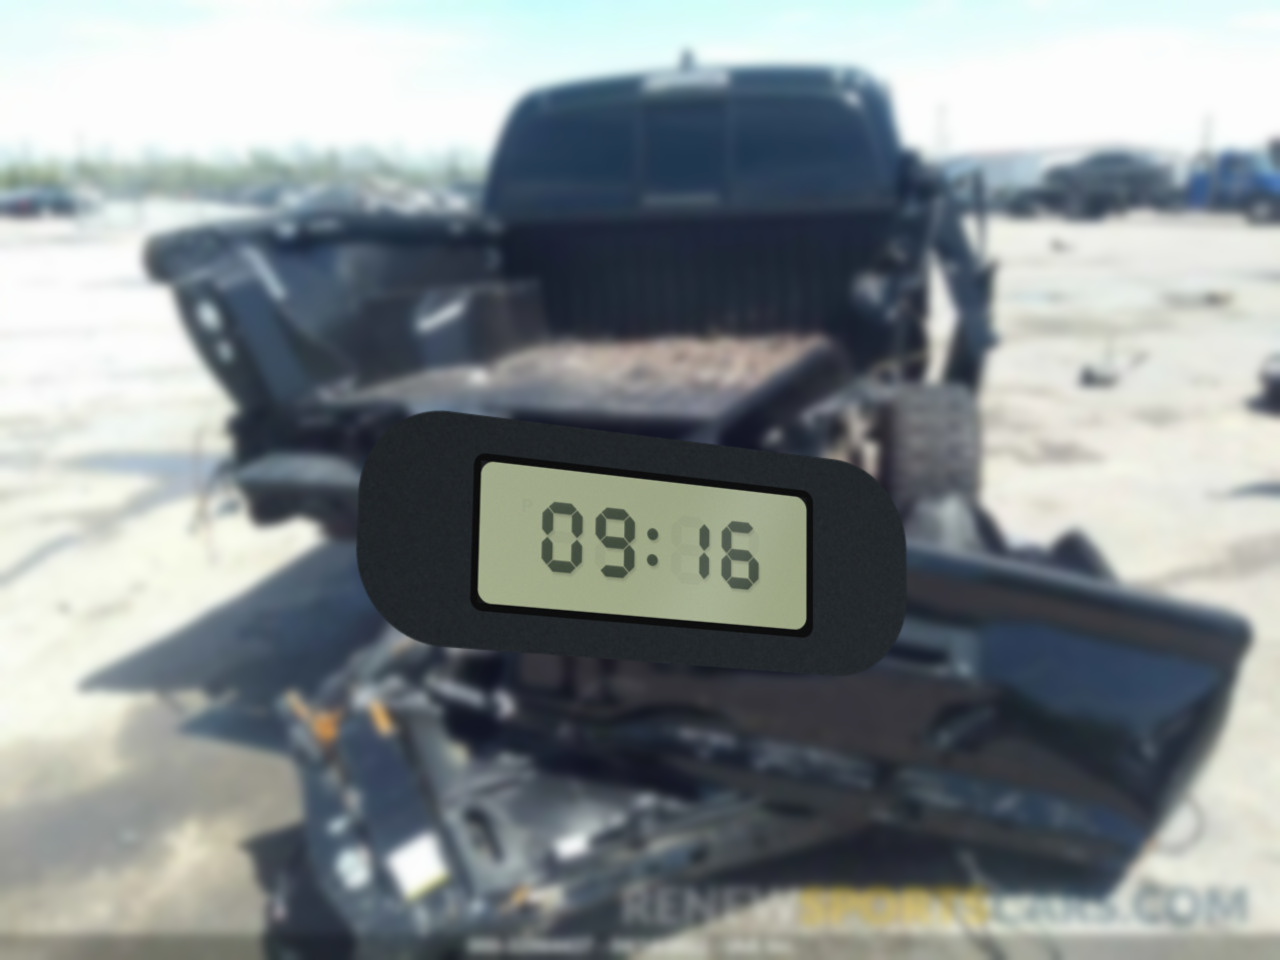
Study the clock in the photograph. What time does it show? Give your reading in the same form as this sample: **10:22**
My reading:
**9:16**
